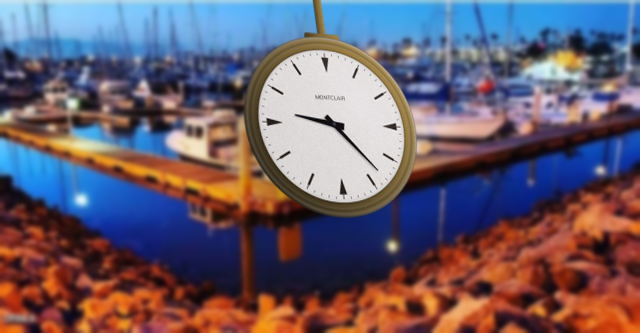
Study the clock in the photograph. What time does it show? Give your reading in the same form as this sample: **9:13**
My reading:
**9:23**
